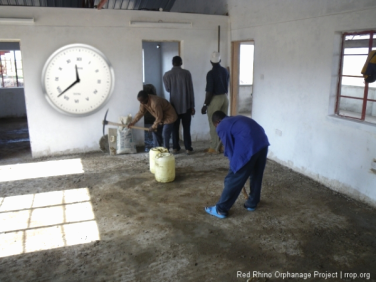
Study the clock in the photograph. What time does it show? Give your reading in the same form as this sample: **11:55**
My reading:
**11:38**
